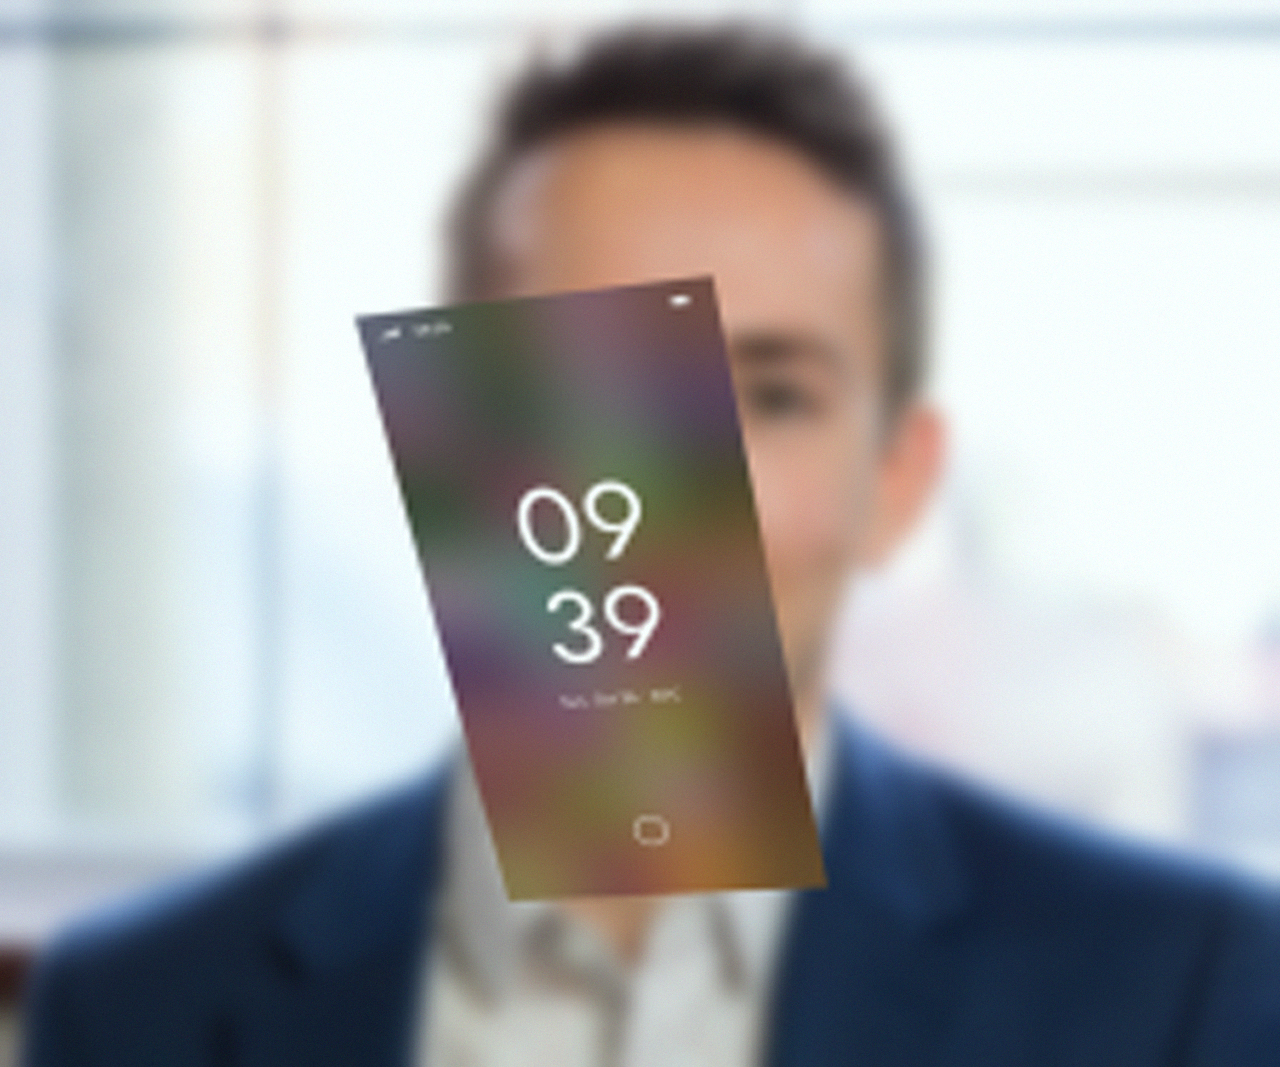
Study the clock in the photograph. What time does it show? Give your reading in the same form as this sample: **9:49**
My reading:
**9:39**
